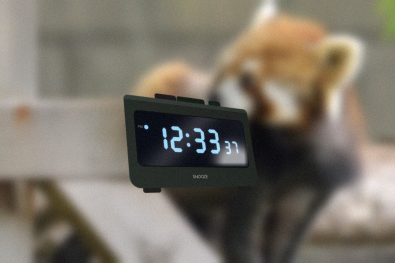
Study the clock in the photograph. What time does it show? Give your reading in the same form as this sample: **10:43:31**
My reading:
**12:33:37**
